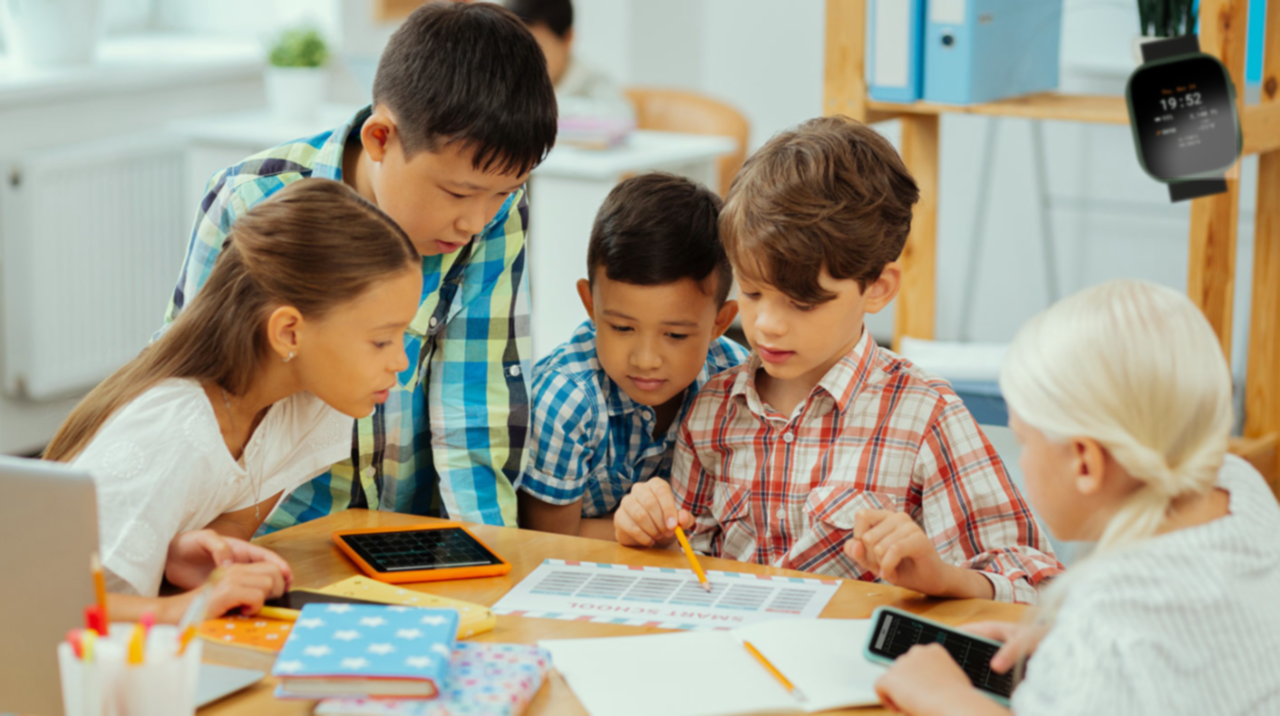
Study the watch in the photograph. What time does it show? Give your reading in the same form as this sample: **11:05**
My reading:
**19:52**
